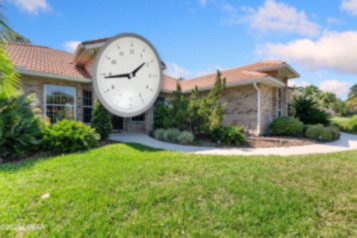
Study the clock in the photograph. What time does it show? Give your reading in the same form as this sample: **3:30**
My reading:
**1:44**
